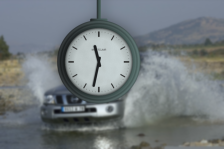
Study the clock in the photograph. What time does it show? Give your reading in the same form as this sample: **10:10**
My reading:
**11:32**
